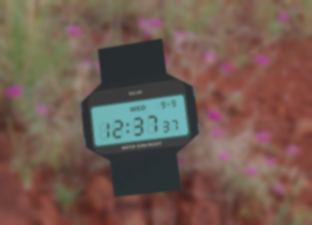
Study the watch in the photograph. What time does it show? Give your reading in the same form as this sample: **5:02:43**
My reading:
**12:37:37**
